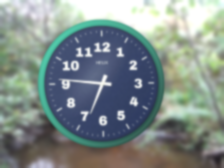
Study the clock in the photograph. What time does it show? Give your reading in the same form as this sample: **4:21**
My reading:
**6:46**
